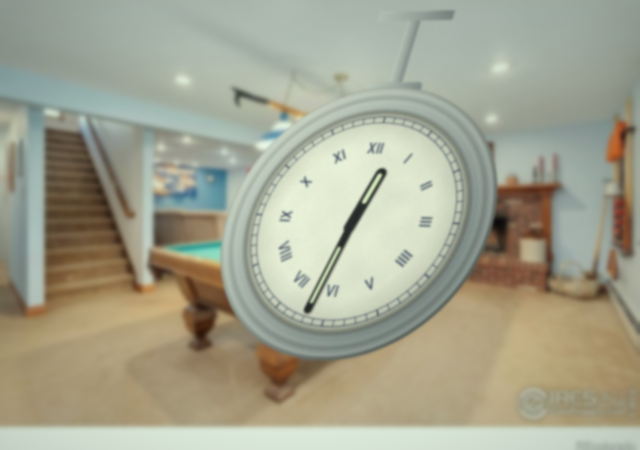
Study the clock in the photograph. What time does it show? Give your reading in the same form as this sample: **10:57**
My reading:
**12:32**
